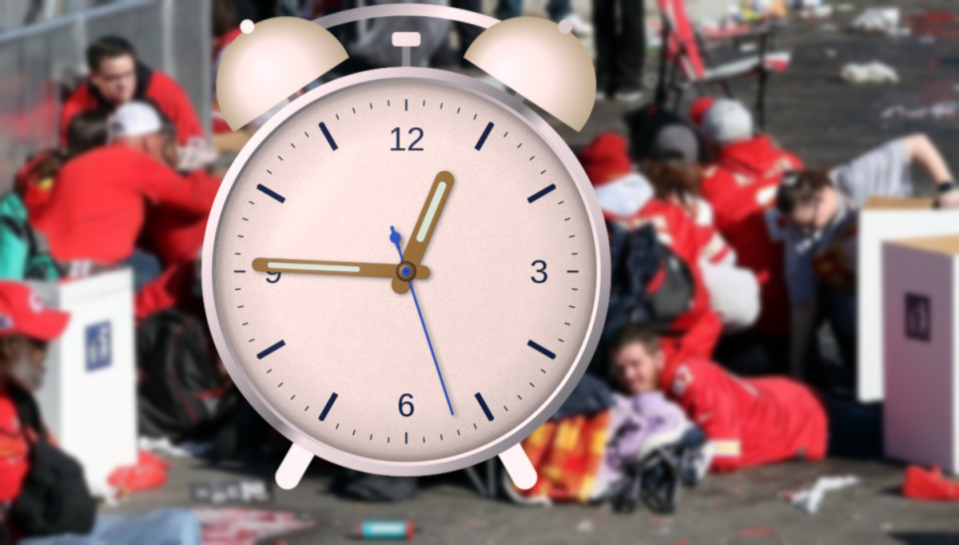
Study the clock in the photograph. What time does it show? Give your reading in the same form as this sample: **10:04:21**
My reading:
**12:45:27**
